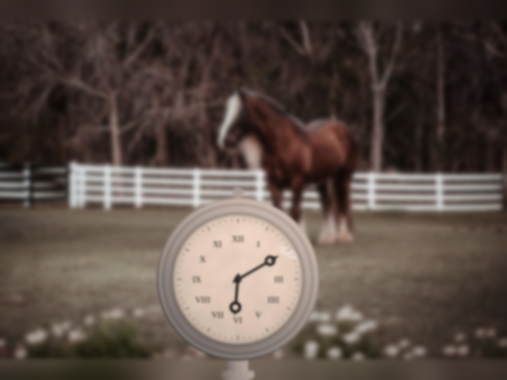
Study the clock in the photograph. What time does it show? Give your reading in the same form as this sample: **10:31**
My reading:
**6:10**
